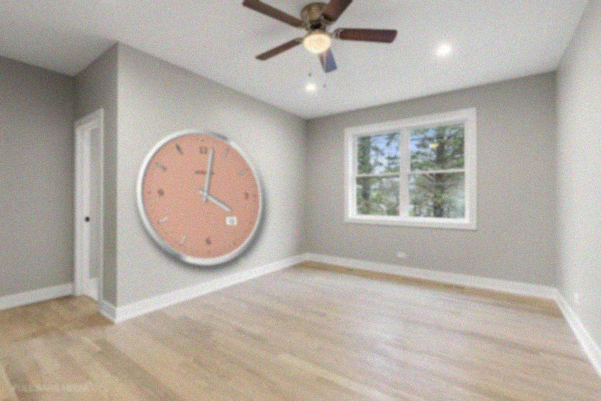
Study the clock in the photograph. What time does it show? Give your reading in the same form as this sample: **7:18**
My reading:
**4:02**
